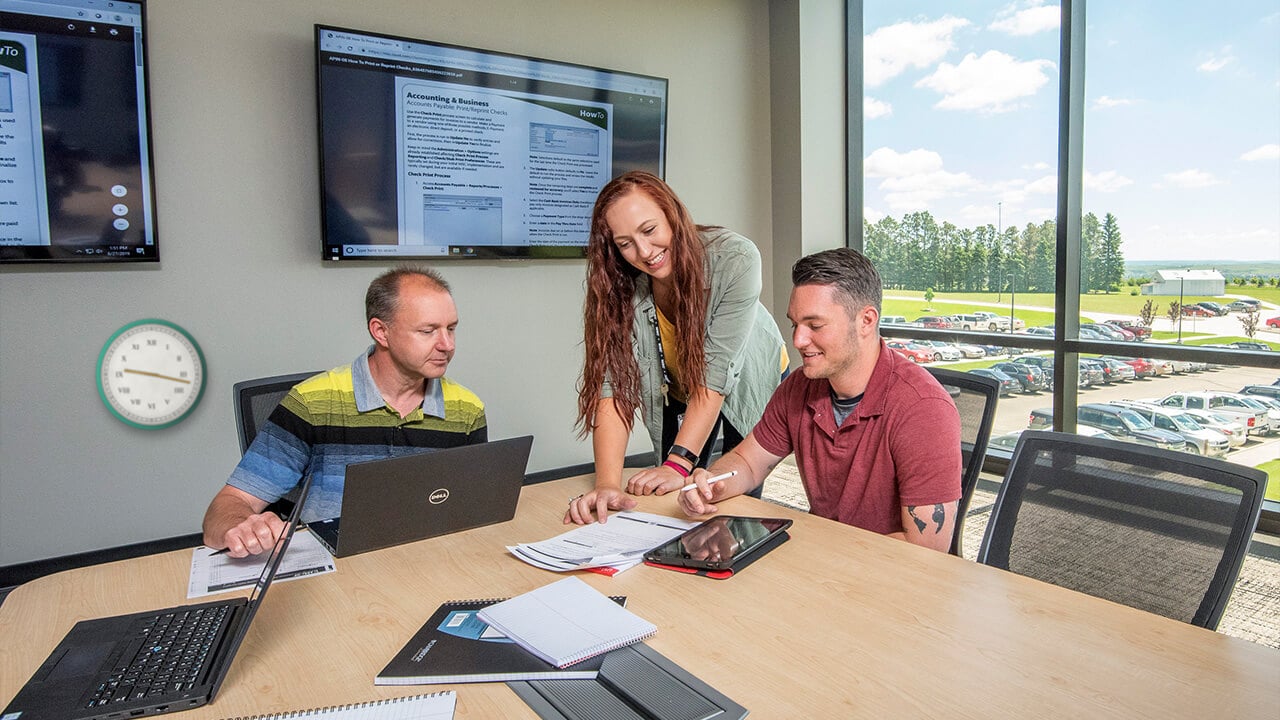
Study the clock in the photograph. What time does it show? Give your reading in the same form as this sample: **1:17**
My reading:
**9:17**
